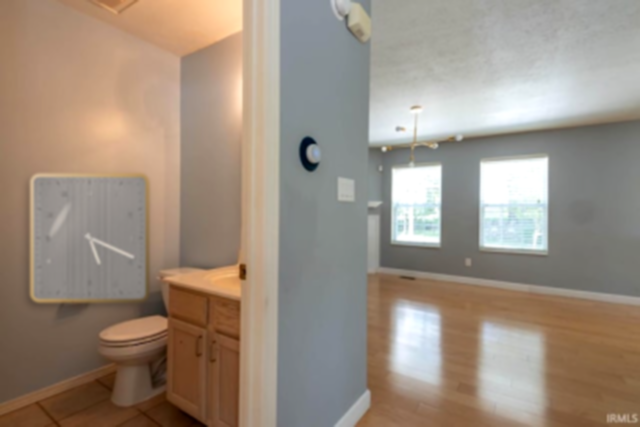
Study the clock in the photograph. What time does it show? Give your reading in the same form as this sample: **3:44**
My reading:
**5:19**
